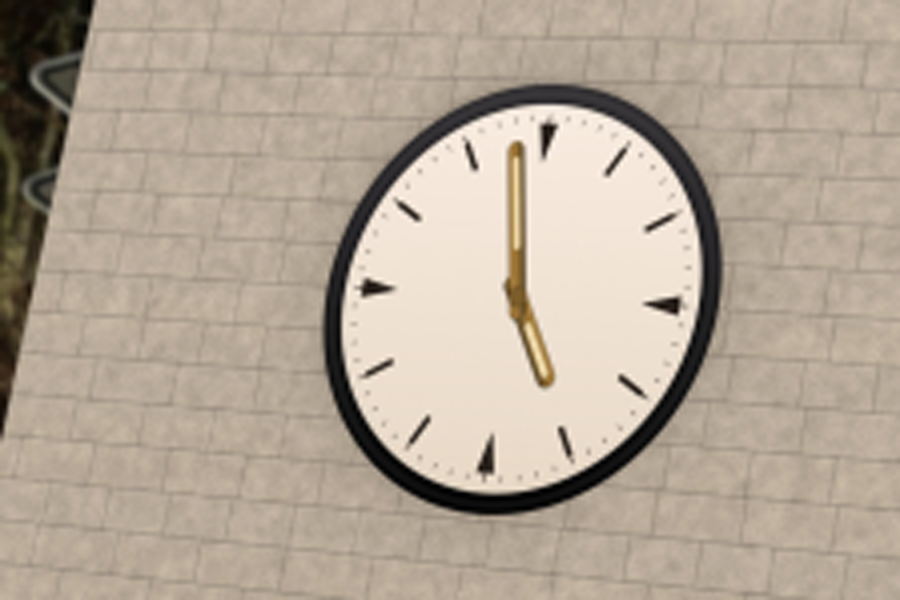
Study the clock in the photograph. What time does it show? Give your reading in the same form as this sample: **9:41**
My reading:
**4:58**
